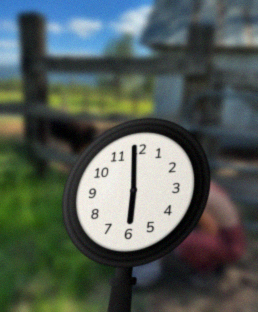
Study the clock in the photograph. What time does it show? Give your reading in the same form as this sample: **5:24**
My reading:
**5:59**
